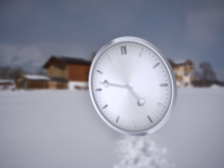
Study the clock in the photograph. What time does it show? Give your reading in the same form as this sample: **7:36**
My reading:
**4:47**
